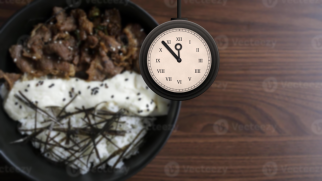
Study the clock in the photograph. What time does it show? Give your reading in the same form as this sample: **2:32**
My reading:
**11:53**
